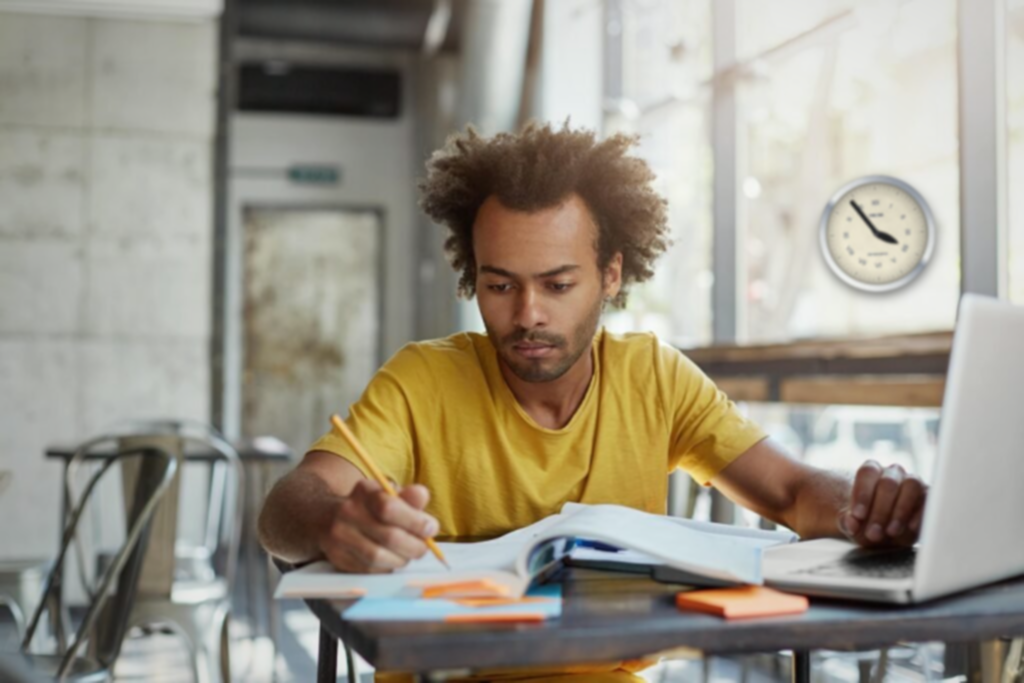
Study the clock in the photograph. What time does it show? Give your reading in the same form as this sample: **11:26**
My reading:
**3:54**
